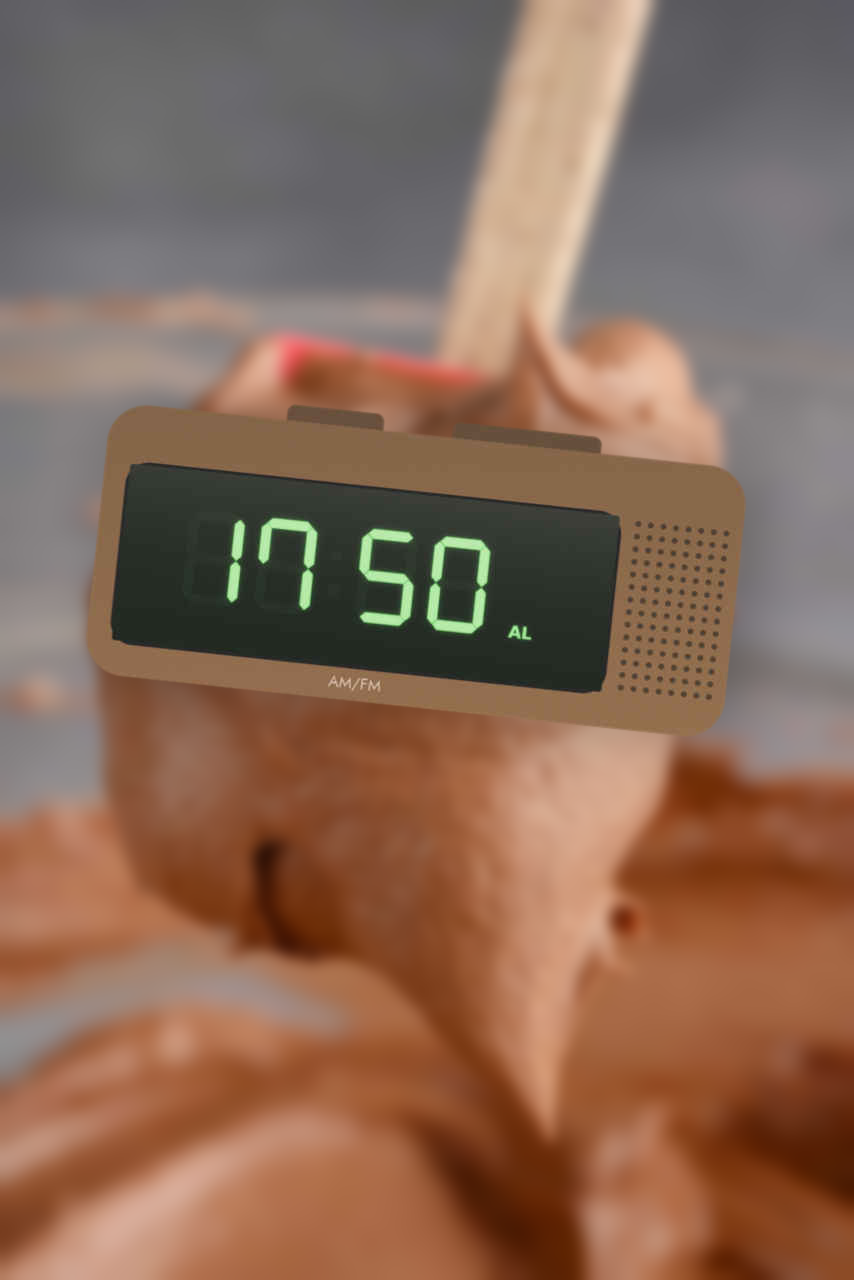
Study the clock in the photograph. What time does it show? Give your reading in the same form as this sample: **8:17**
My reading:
**17:50**
